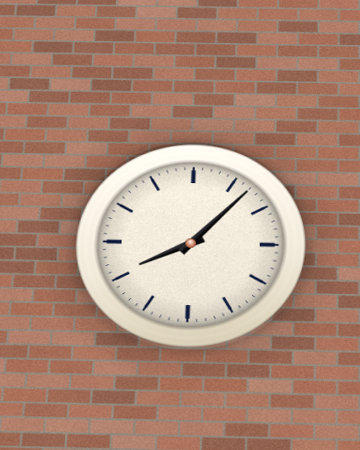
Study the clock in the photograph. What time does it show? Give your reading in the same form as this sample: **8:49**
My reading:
**8:07**
